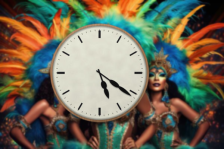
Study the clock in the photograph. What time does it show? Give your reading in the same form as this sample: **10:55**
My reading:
**5:21**
